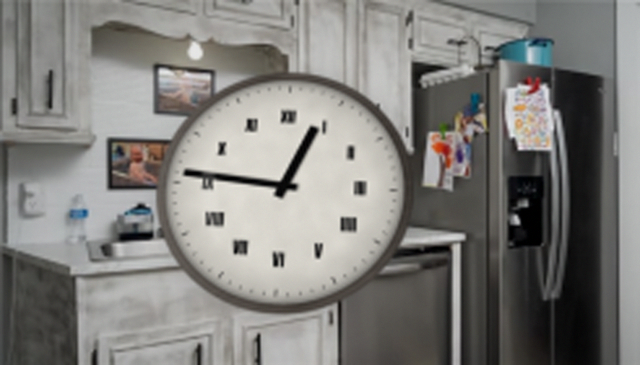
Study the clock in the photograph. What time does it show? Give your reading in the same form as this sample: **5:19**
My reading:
**12:46**
